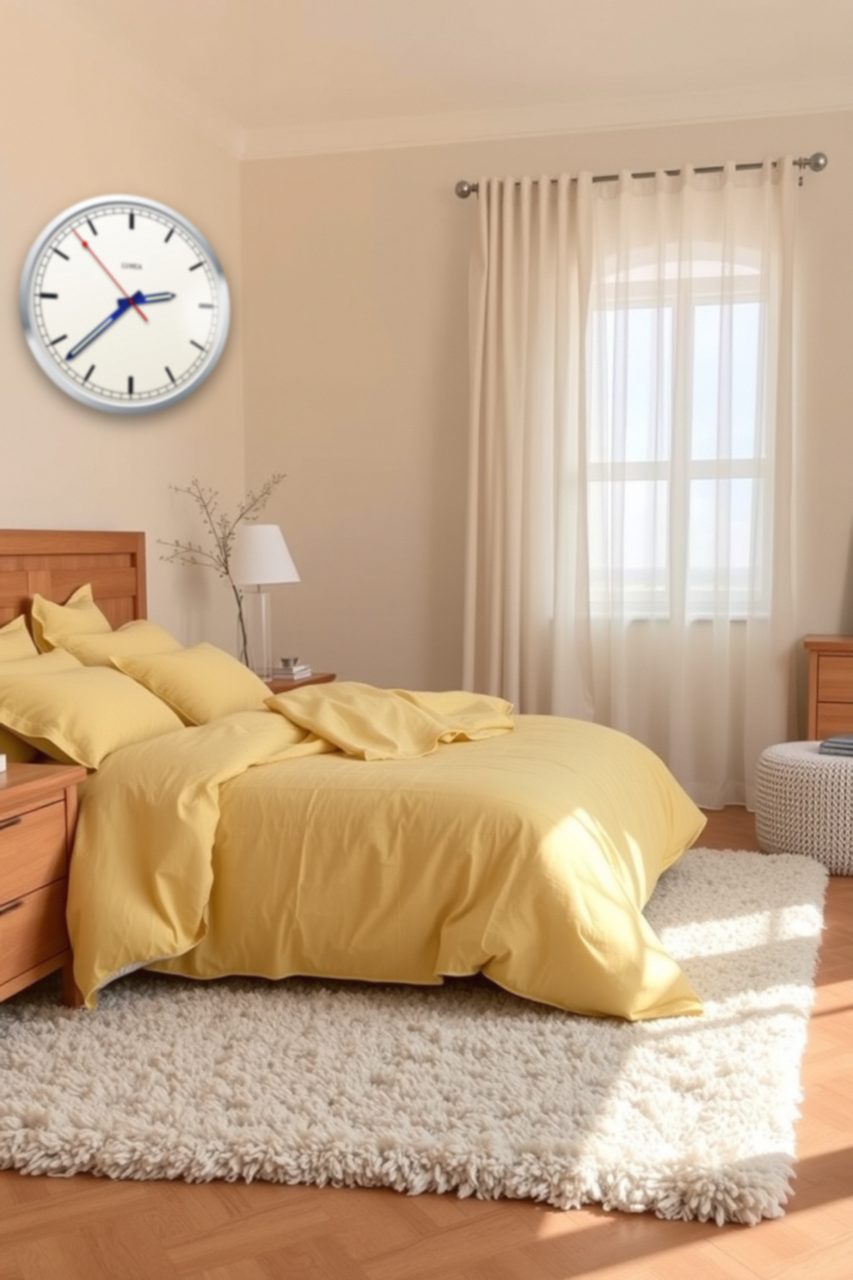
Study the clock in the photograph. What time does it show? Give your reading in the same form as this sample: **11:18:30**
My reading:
**2:37:53**
